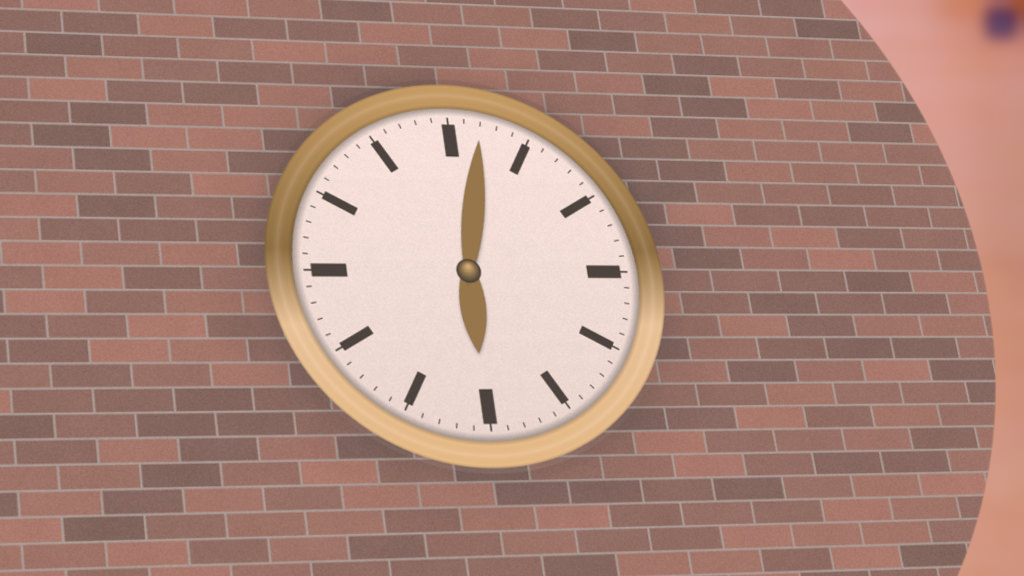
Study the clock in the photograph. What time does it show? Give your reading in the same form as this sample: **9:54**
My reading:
**6:02**
